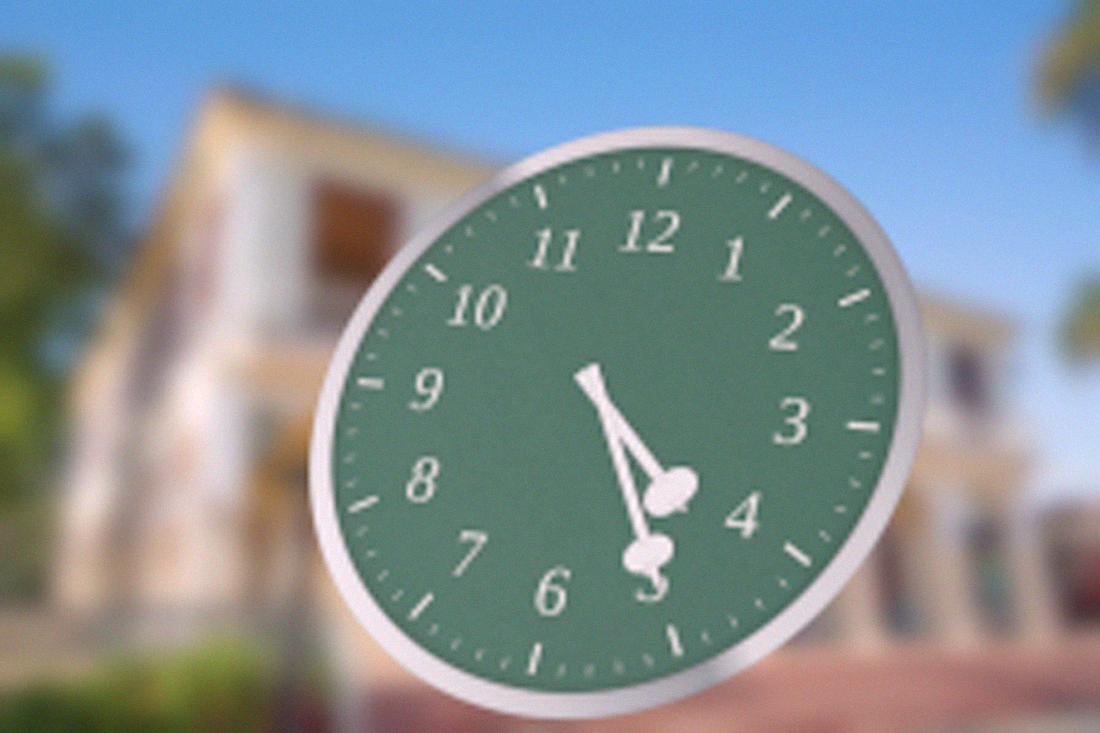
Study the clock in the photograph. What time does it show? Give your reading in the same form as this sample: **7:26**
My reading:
**4:25**
